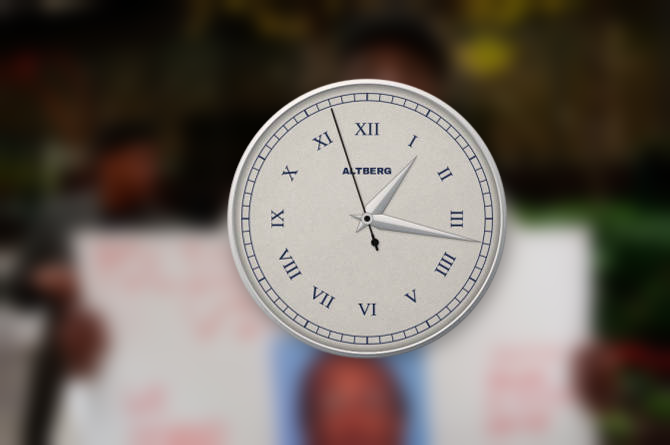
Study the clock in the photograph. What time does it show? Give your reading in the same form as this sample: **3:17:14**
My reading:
**1:16:57**
